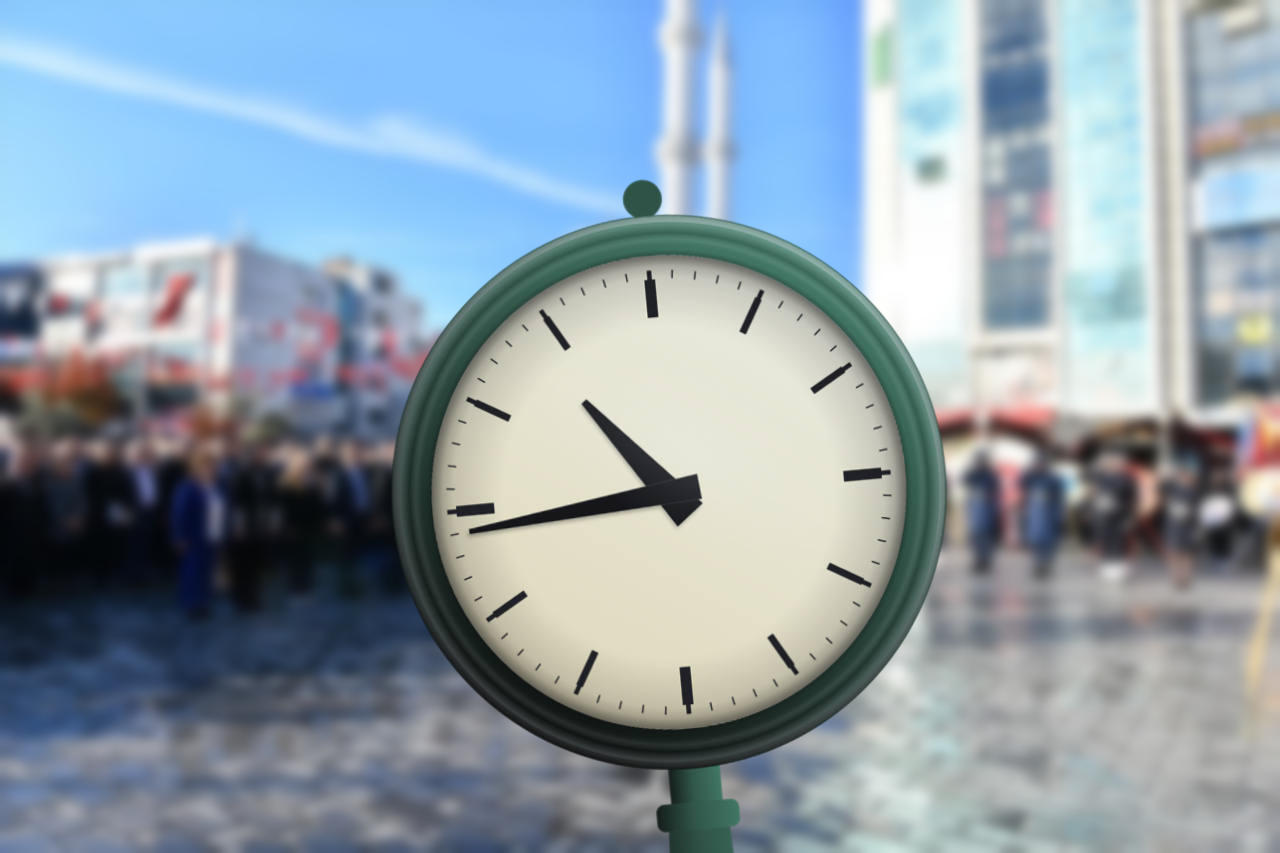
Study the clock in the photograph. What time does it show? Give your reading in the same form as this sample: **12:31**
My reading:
**10:44**
